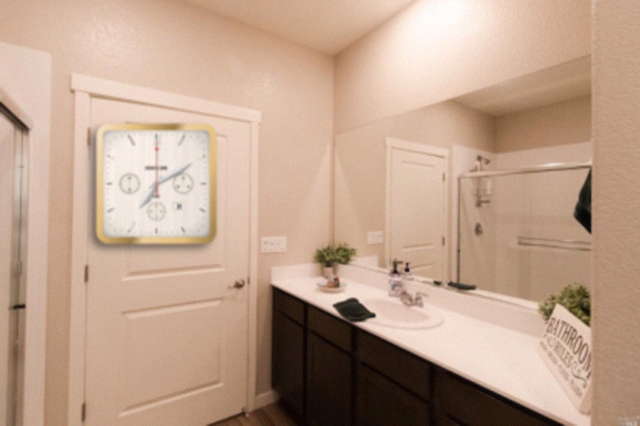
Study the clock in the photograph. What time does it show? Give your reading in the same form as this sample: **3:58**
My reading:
**7:10**
